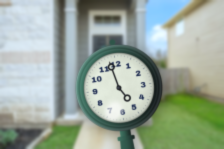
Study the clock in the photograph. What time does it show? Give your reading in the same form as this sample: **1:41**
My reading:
**4:58**
